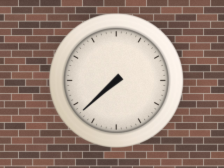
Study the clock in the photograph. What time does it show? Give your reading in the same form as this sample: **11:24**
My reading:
**7:38**
